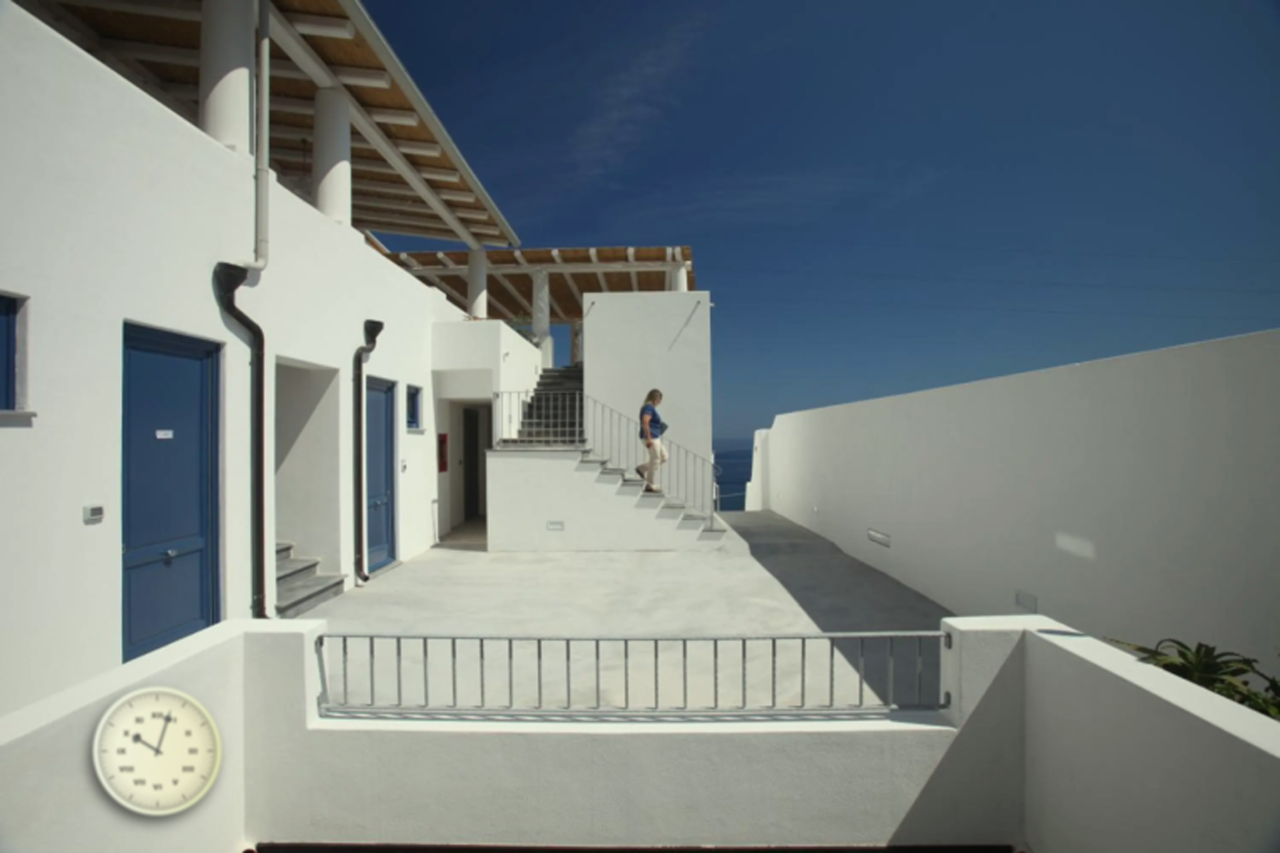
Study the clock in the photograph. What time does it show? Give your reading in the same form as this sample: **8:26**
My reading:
**10:03**
